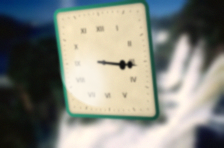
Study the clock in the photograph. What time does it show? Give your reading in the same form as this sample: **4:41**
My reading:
**3:16**
